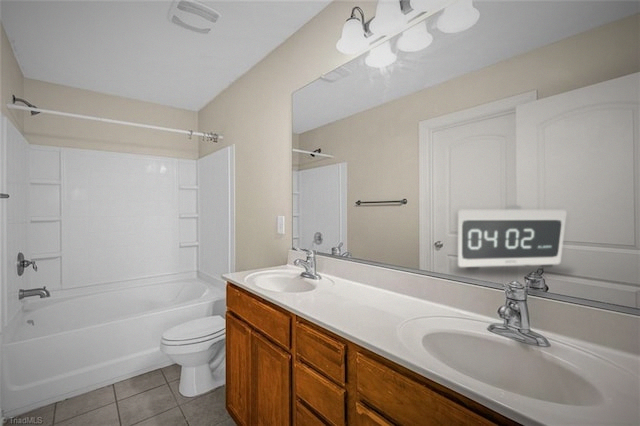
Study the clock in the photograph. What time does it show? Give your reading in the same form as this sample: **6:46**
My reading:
**4:02**
